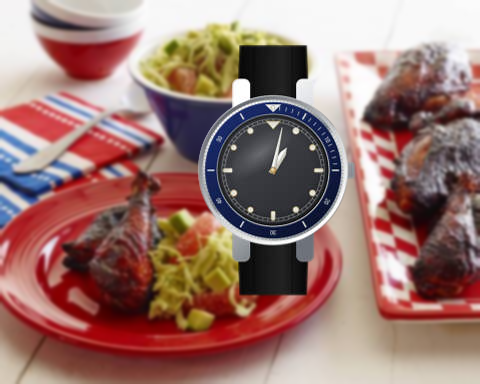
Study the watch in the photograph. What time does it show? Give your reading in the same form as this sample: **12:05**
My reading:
**1:02**
